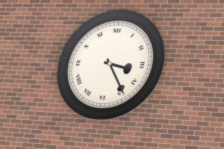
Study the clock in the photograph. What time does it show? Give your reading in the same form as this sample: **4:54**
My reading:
**3:24**
